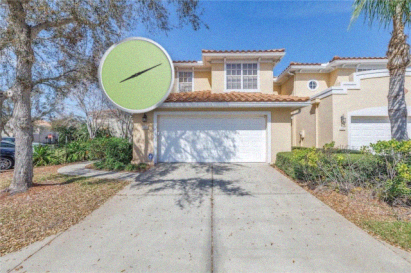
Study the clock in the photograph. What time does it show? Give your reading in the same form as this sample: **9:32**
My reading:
**8:11**
